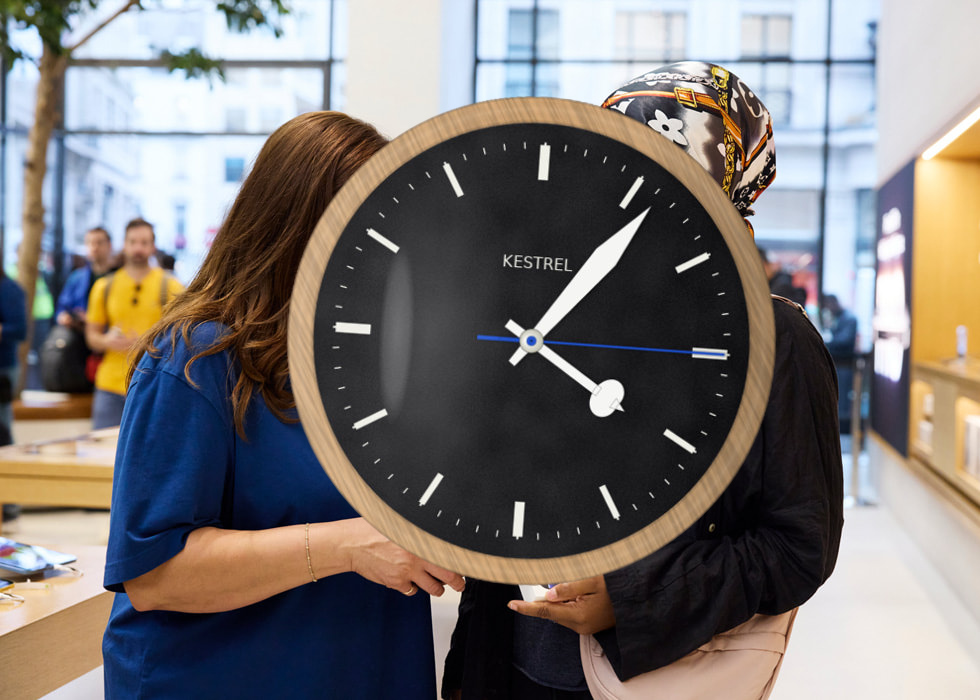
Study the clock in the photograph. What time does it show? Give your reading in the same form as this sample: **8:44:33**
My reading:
**4:06:15**
